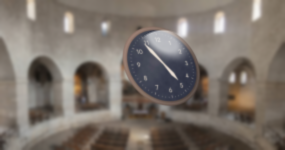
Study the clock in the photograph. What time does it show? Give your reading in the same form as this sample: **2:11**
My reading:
**4:54**
